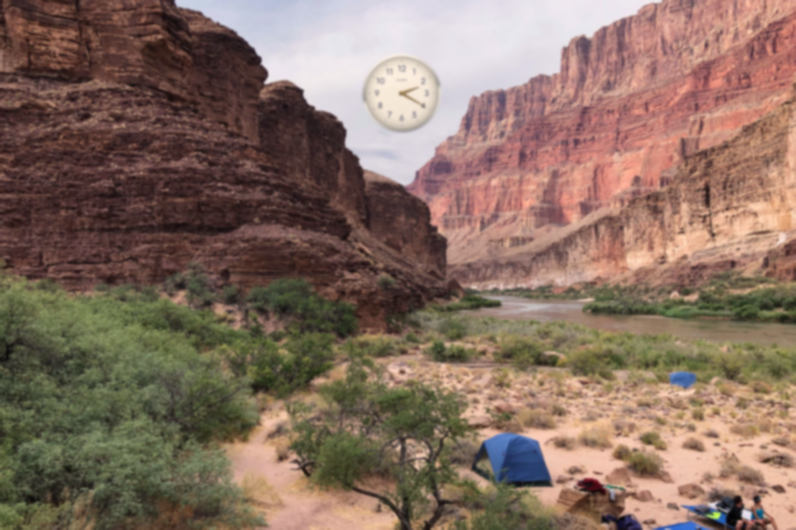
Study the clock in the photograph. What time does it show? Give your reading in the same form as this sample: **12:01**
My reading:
**2:20**
